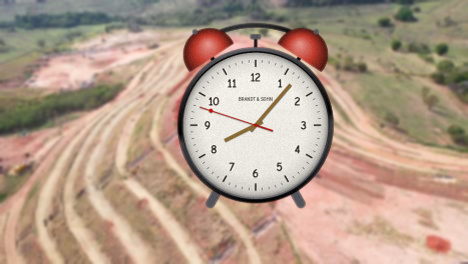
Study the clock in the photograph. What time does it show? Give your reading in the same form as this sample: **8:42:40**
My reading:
**8:06:48**
